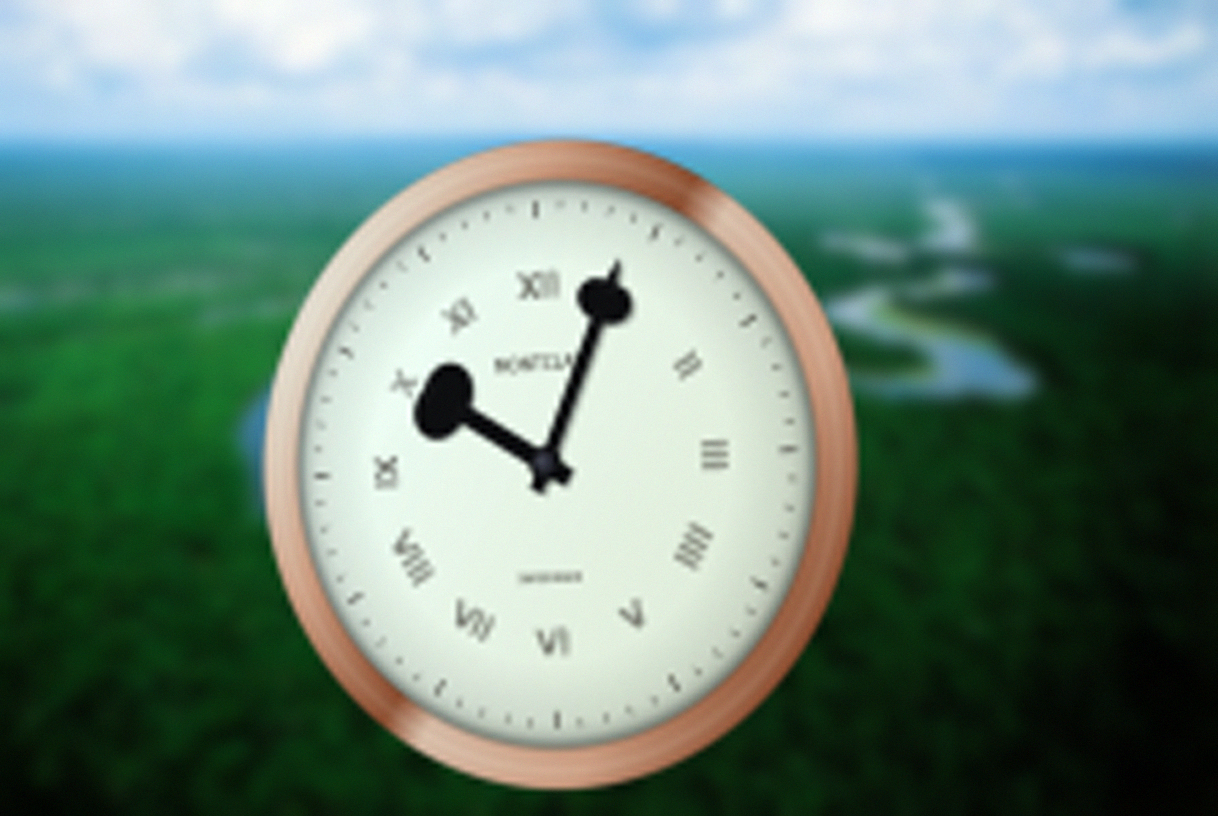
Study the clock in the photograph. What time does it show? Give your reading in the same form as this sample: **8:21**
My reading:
**10:04**
